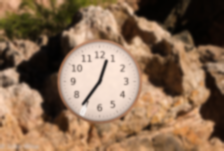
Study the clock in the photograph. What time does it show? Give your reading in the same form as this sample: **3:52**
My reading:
**12:36**
